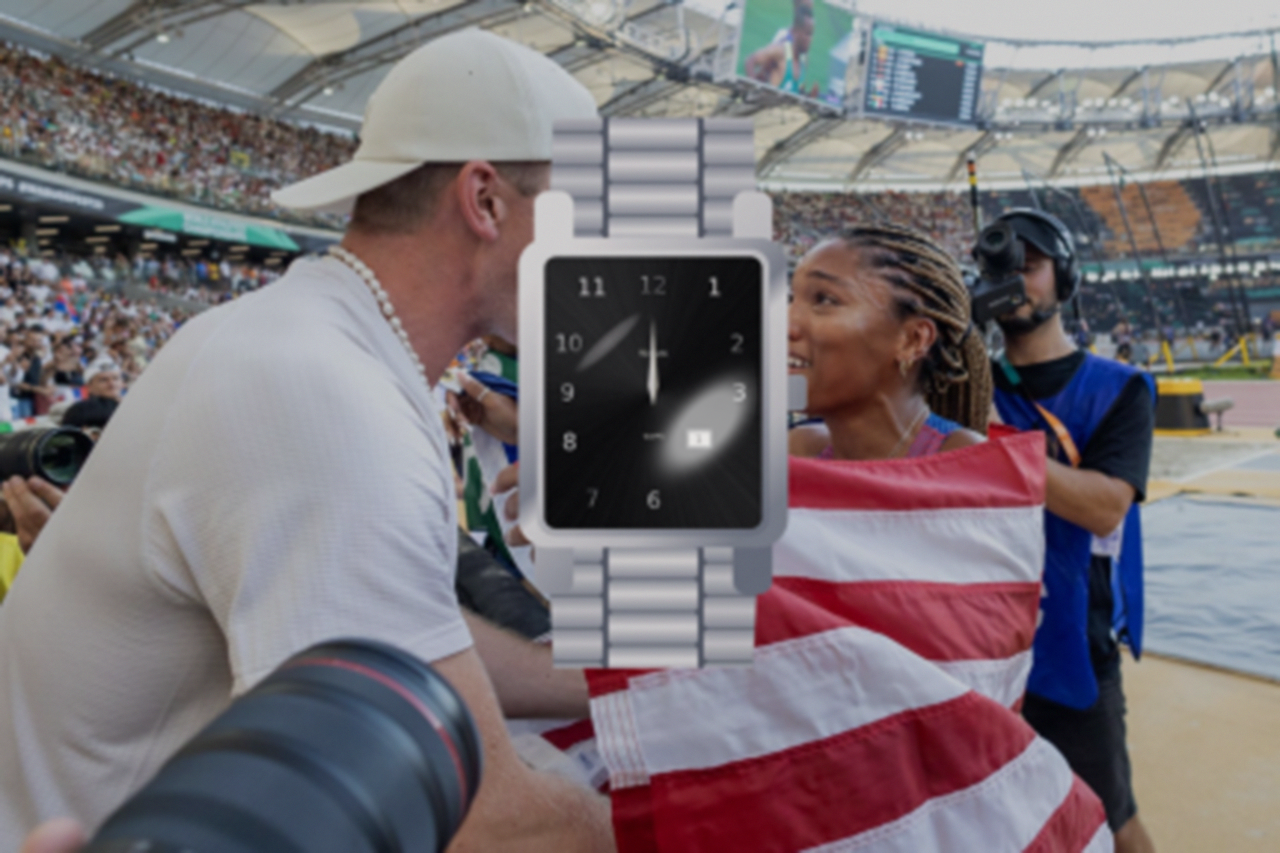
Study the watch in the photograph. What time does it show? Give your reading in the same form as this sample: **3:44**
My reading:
**12:00**
